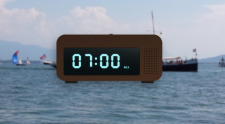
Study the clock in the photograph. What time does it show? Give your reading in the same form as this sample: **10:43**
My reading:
**7:00**
